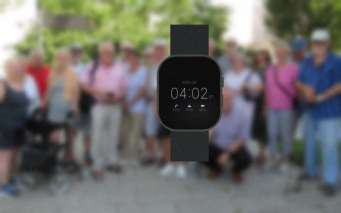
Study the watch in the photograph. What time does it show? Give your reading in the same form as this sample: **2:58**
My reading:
**4:02**
